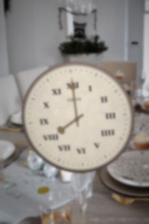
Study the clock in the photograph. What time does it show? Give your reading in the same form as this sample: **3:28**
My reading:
**8:00**
